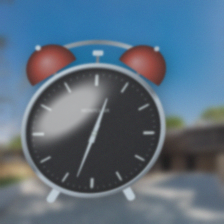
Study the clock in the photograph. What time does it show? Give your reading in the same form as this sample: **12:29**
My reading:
**12:33**
